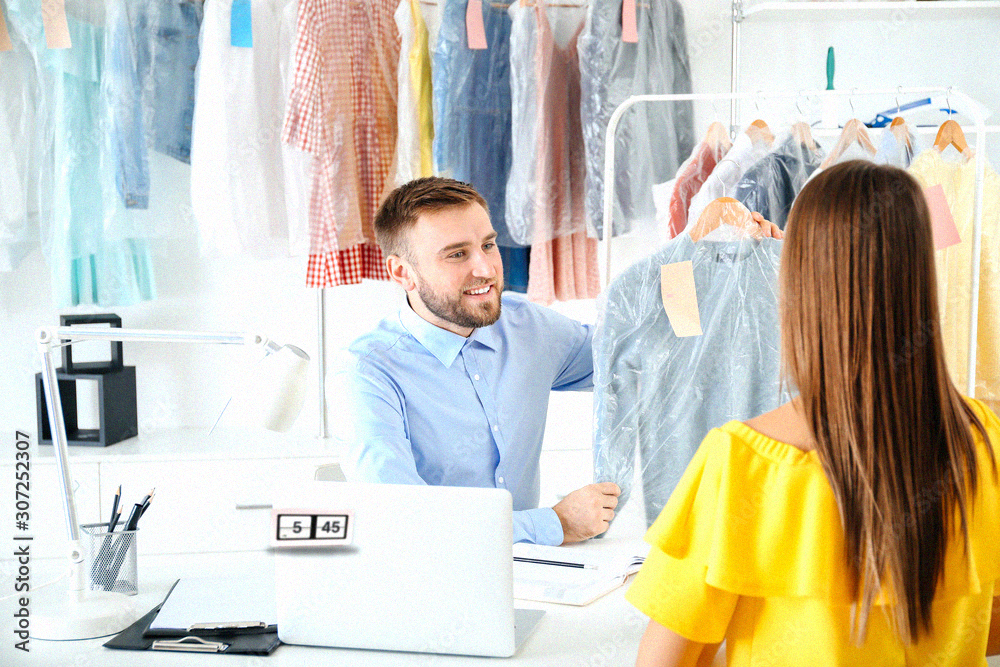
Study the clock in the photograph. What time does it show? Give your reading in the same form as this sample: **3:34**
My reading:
**5:45**
